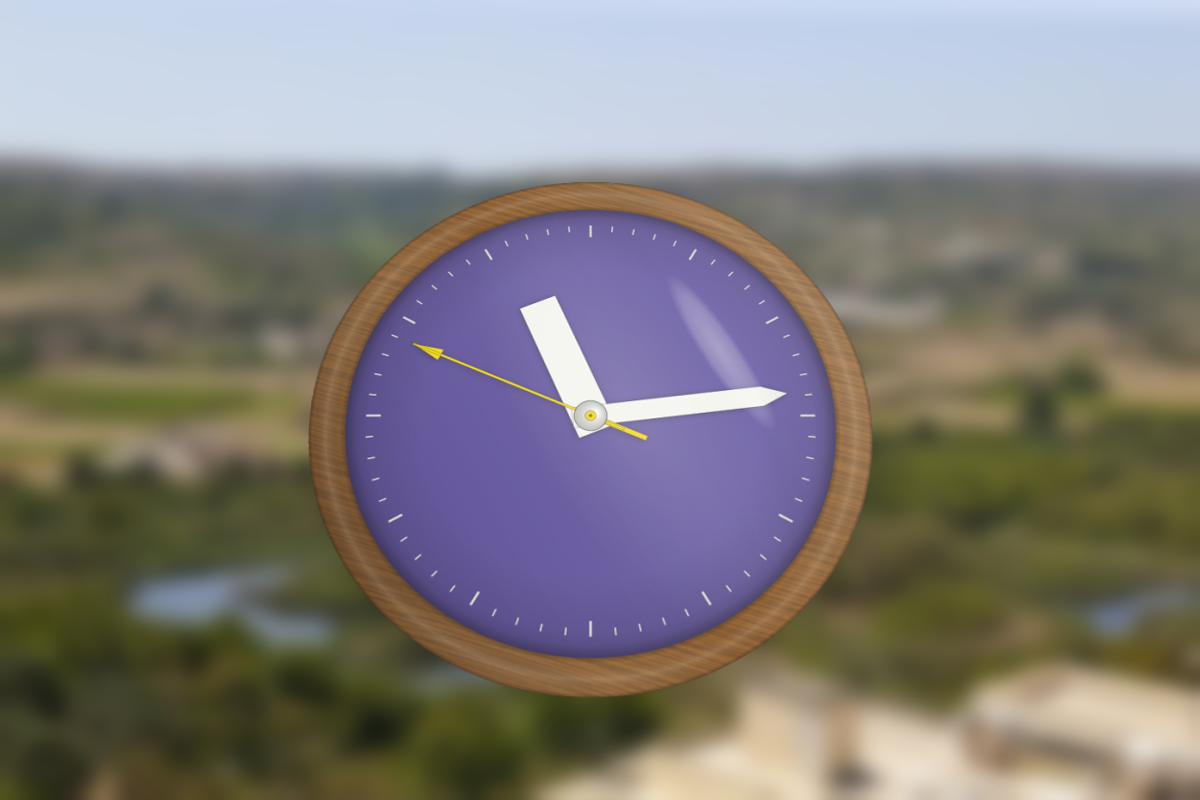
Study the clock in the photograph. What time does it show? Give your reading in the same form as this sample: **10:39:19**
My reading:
**11:13:49**
